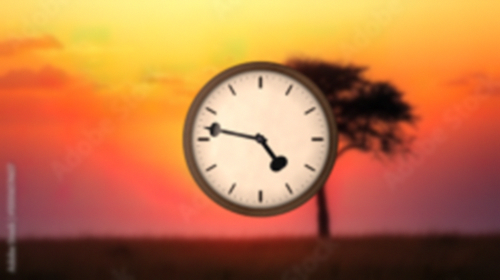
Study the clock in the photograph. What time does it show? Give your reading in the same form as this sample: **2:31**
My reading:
**4:47**
